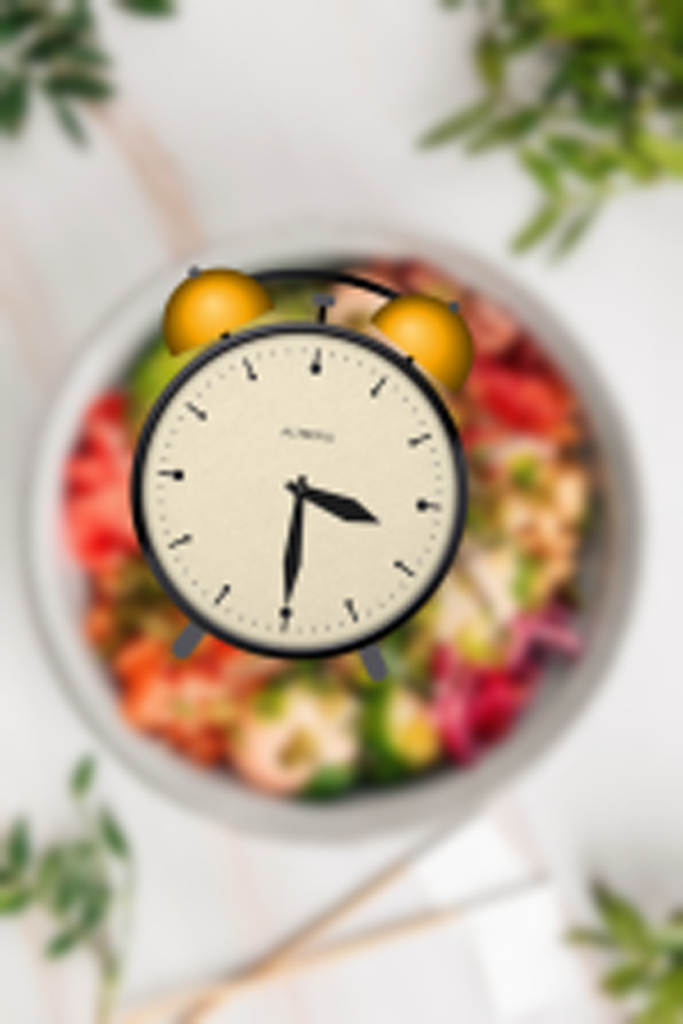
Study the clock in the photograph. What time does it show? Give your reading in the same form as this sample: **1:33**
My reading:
**3:30**
